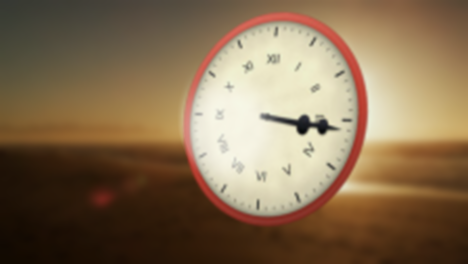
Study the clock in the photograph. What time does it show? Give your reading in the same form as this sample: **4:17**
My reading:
**3:16**
